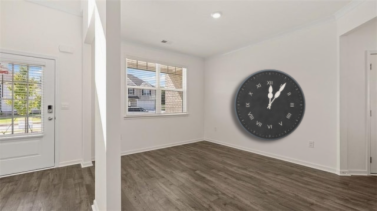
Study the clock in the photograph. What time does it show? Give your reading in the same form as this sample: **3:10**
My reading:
**12:06**
